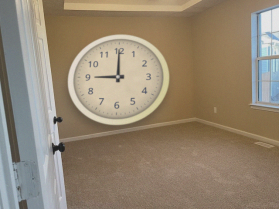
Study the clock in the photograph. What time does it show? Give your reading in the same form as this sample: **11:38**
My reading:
**9:00**
